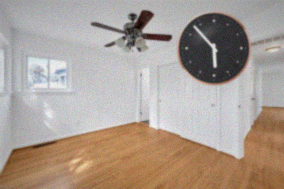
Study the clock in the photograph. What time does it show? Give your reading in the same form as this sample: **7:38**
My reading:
**5:53**
